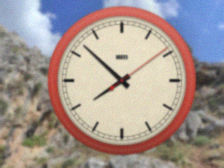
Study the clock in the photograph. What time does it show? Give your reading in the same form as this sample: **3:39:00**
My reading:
**7:52:09**
